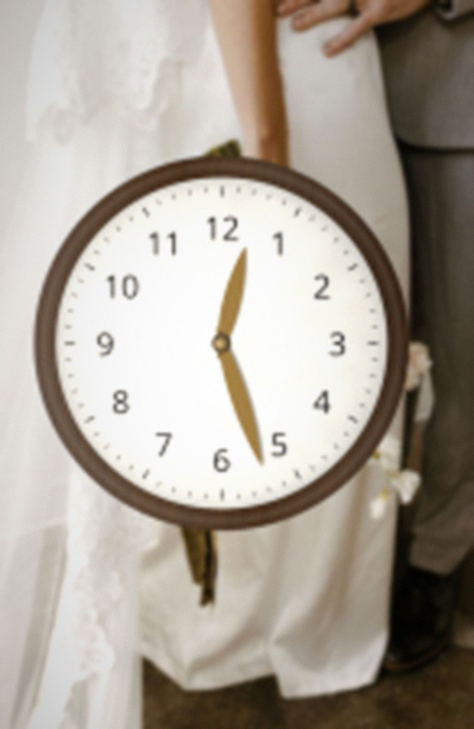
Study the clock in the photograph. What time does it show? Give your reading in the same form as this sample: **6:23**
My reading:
**12:27**
